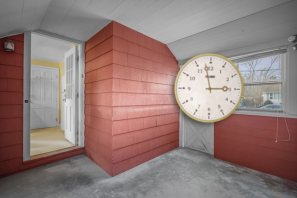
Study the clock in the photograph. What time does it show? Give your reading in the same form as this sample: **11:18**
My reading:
**2:58**
